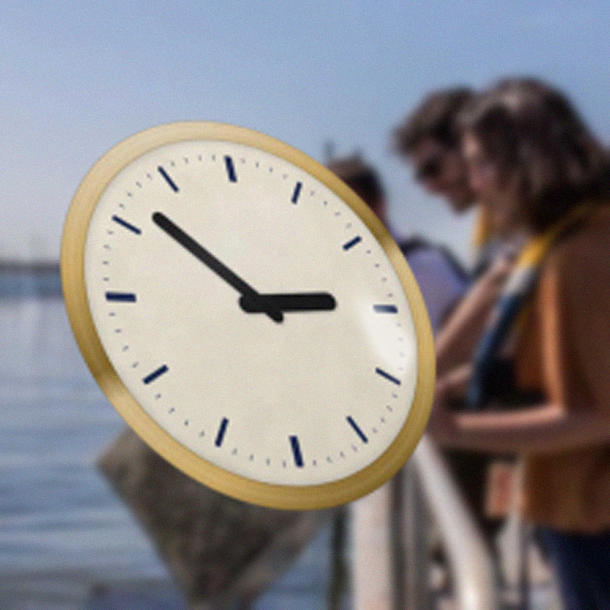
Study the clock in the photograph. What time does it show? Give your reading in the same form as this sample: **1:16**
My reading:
**2:52**
